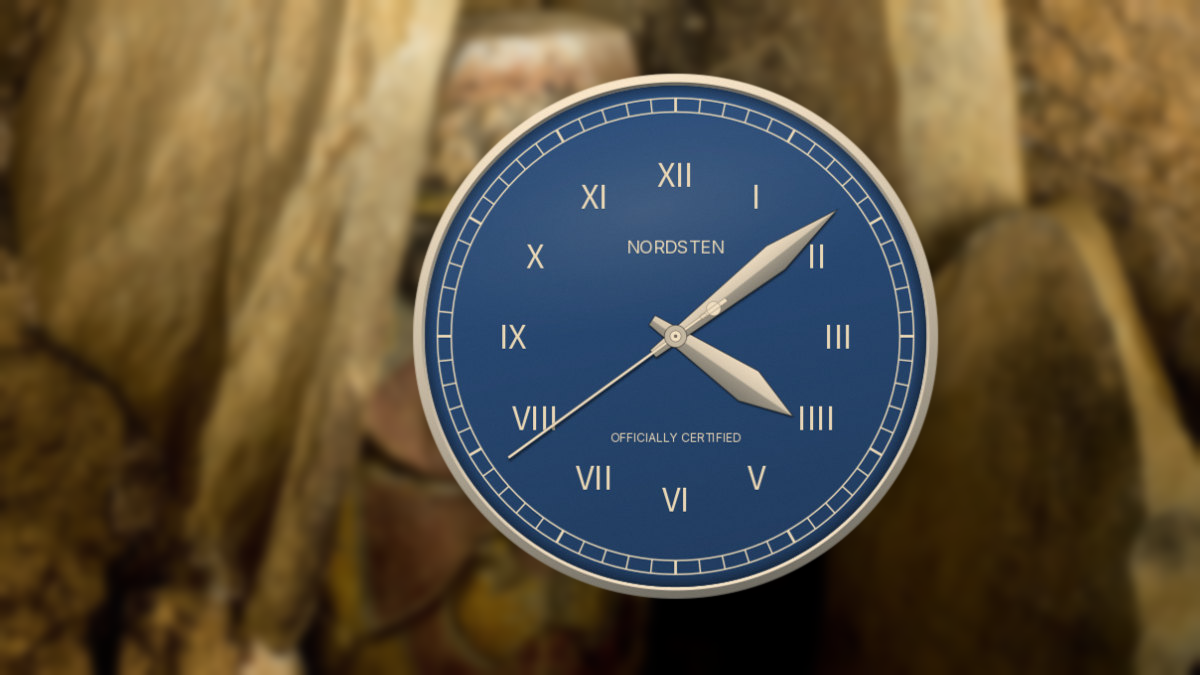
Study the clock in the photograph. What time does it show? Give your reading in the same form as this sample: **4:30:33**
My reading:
**4:08:39**
